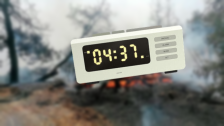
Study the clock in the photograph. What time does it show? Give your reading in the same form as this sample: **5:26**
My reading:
**4:37**
